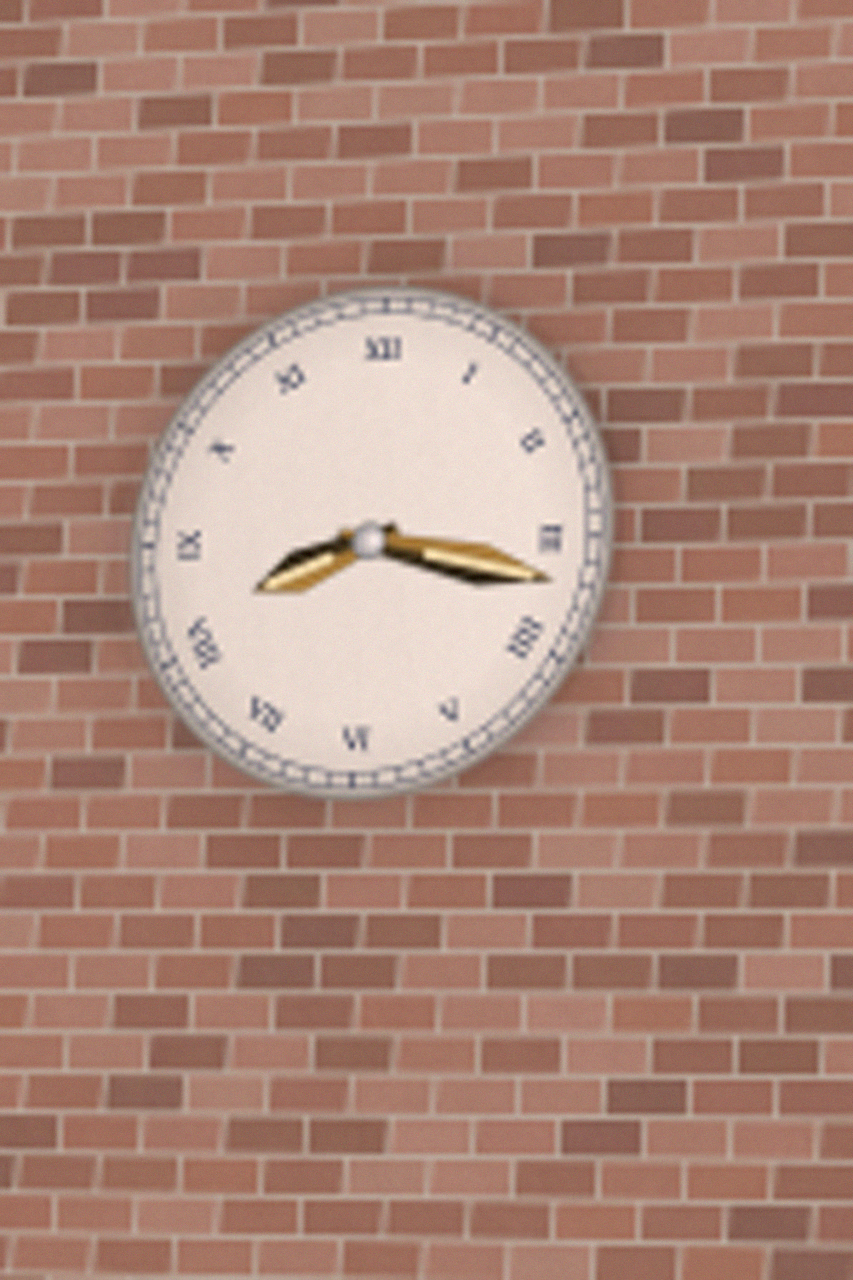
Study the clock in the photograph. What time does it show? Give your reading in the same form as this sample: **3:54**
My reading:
**8:17**
